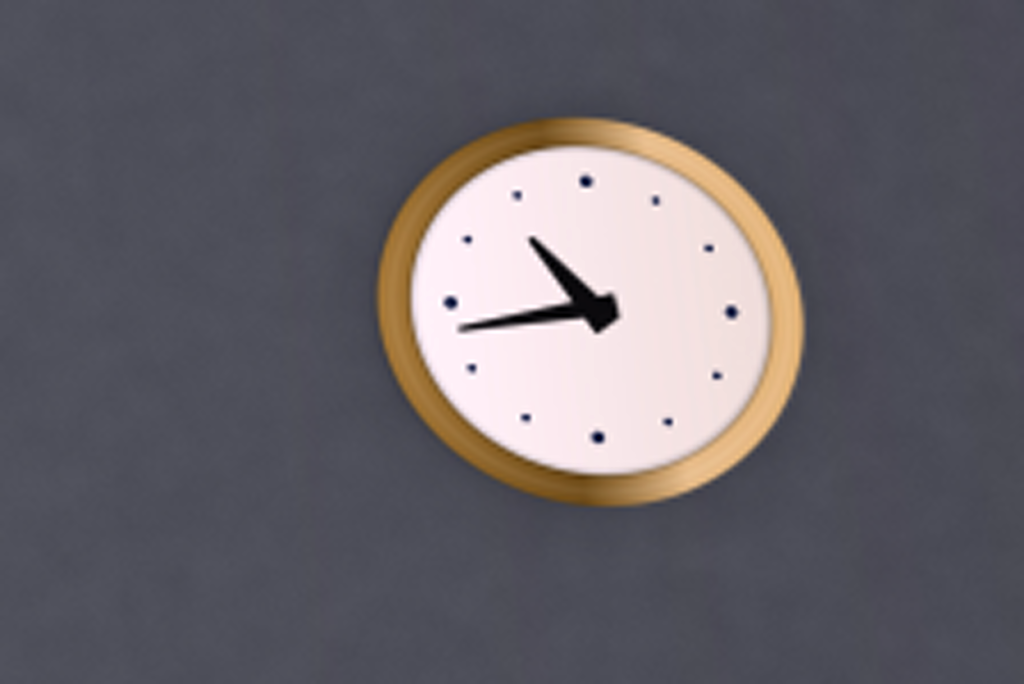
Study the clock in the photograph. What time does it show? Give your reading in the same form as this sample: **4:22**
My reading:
**10:43**
